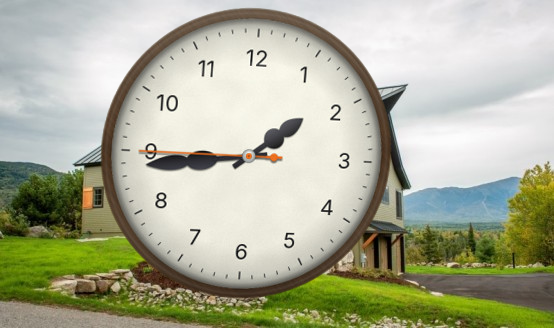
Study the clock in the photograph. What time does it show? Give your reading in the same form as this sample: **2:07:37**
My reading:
**1:43:45**
